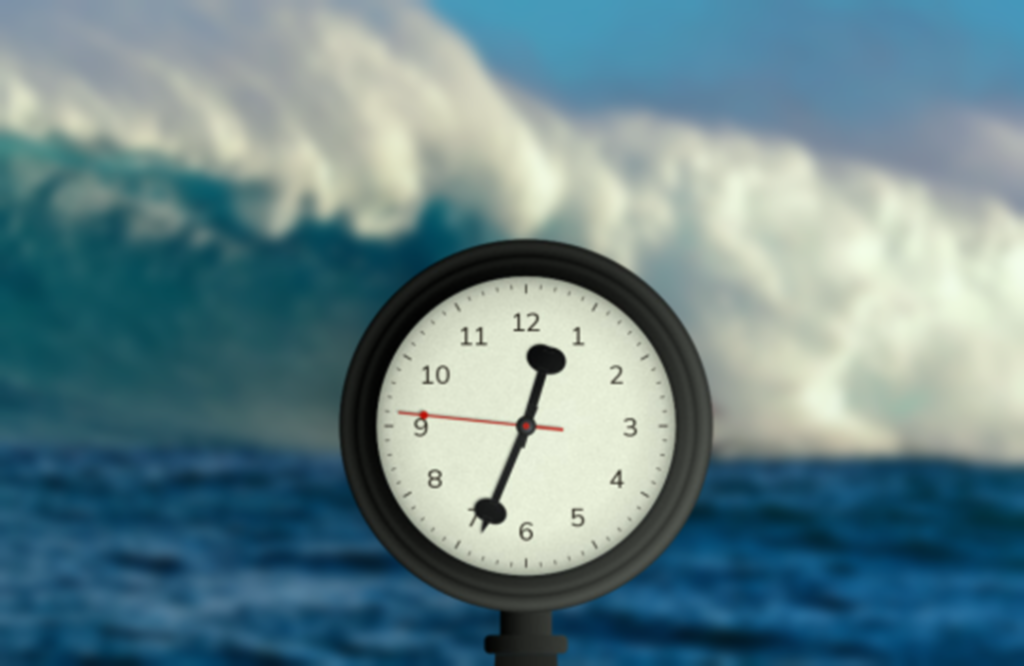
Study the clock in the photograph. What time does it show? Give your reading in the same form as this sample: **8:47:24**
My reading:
**12:33:46**
